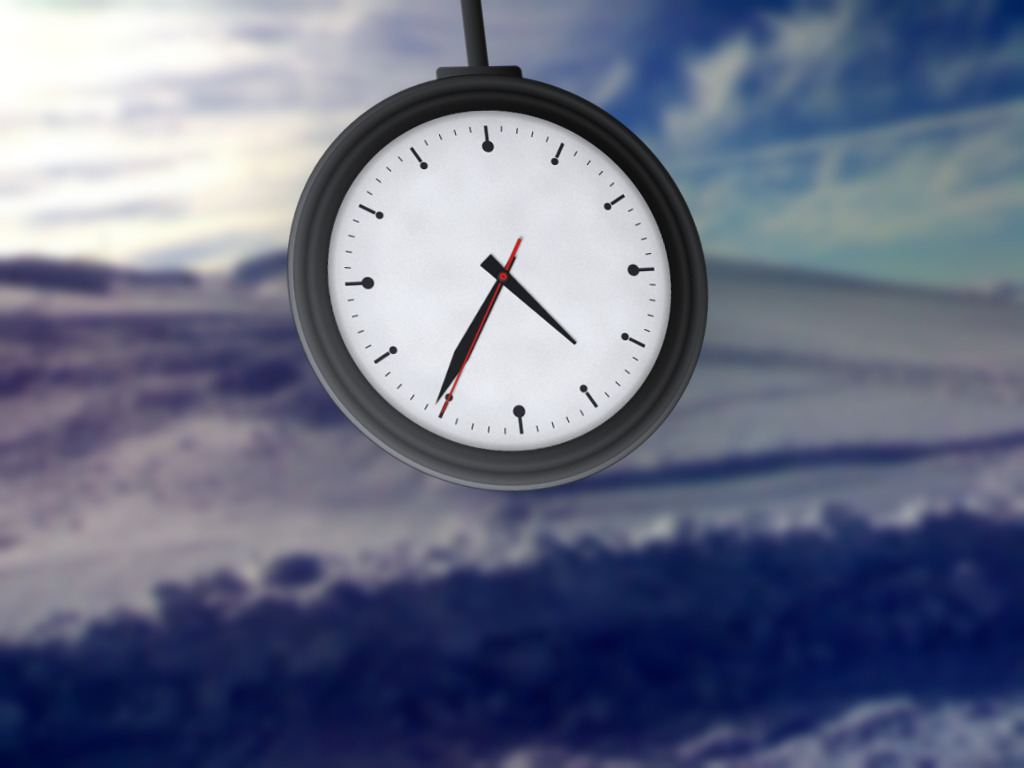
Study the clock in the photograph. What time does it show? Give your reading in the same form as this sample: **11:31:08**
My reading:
**4:35:35**
